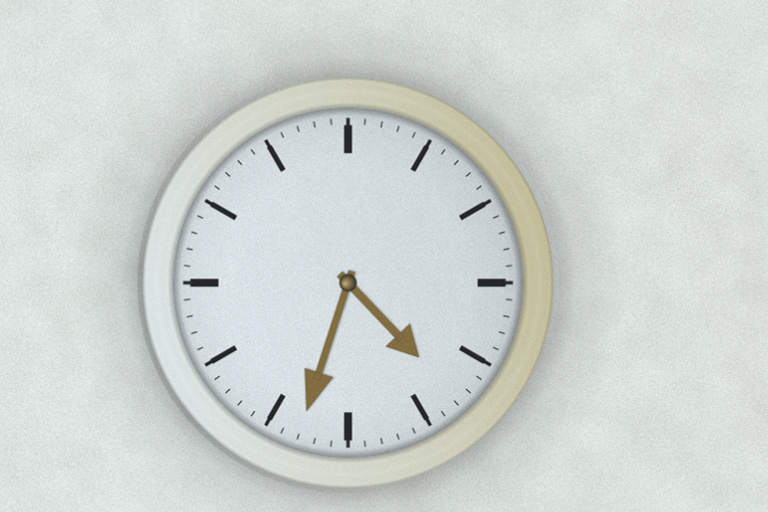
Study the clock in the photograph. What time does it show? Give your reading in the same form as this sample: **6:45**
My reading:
**4:33**
